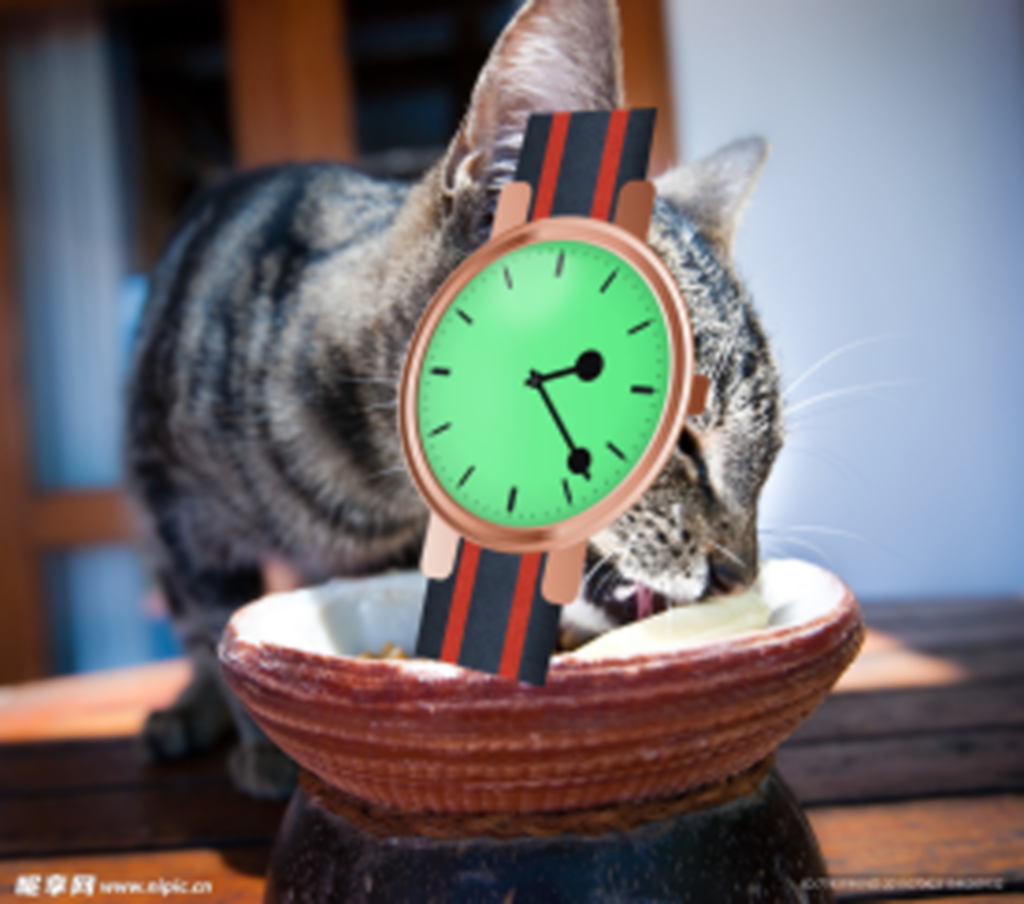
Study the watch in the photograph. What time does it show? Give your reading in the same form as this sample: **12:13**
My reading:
**2:23**
